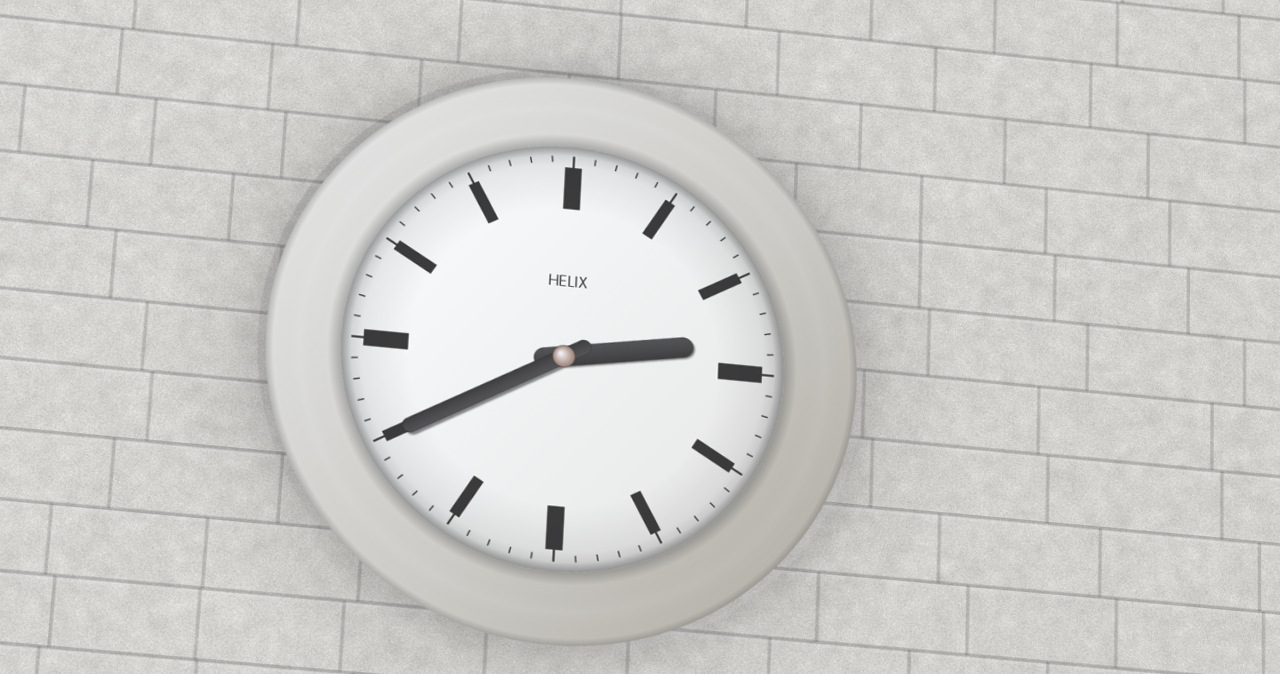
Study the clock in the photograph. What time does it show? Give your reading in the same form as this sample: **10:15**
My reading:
**2:40**
